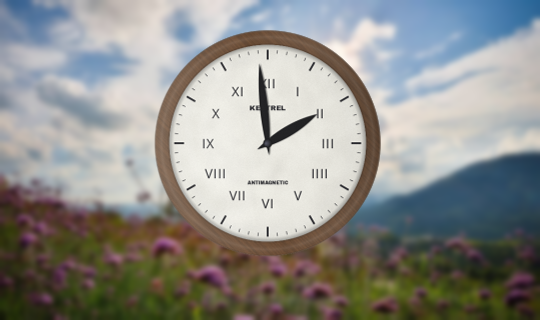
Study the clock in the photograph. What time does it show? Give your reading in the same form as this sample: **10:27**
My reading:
**1:59**
